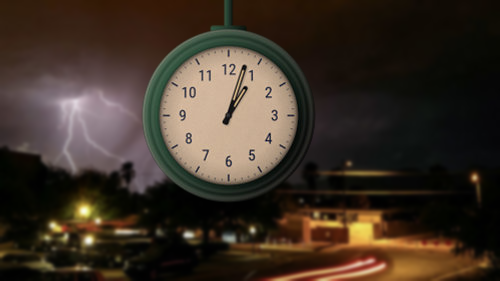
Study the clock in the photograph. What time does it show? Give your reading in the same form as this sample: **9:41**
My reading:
**1:03**
